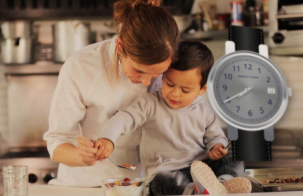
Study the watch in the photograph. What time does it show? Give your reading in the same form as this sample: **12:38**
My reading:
**7:40**
